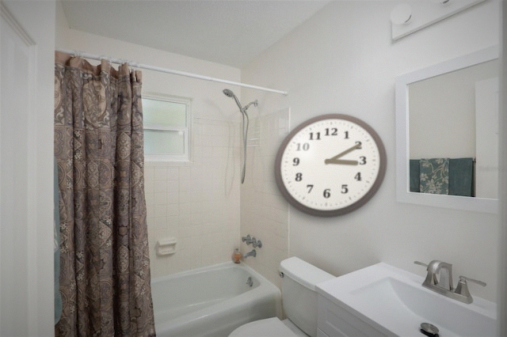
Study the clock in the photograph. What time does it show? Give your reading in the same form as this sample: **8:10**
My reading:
**3:10**
